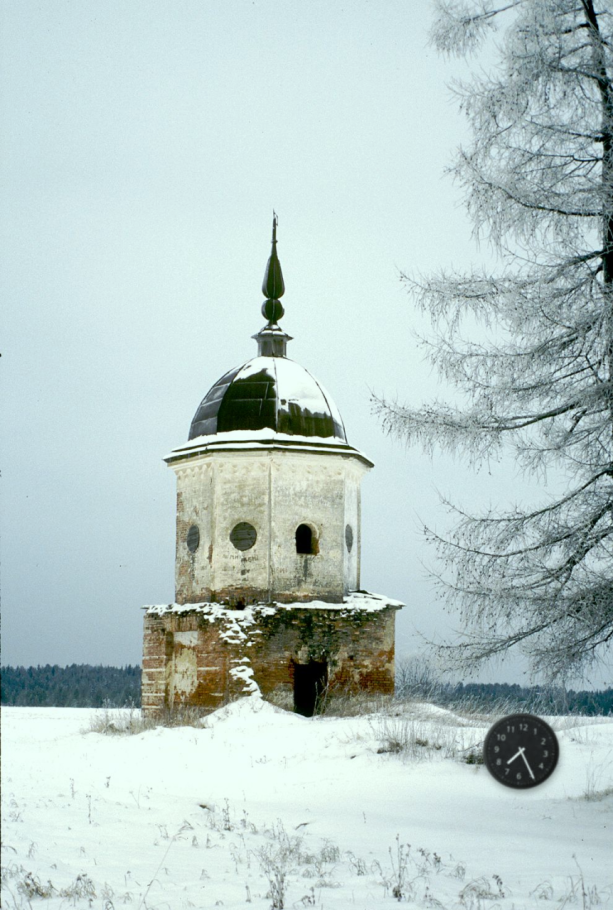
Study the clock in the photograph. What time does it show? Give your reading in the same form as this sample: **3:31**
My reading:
**7:25**
